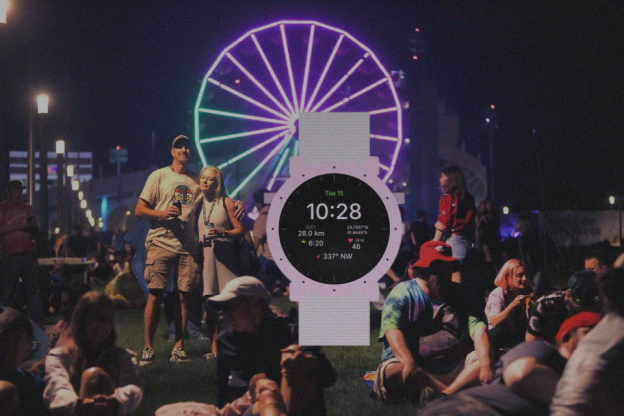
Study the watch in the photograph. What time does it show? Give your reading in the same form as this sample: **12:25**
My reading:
**10:28**
